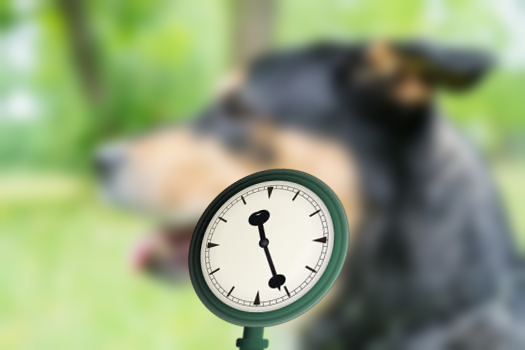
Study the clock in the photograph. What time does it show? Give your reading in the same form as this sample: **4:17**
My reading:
**11:26**
